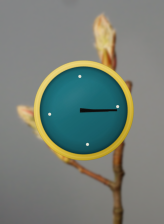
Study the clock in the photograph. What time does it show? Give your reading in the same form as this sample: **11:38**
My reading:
**3:16**
